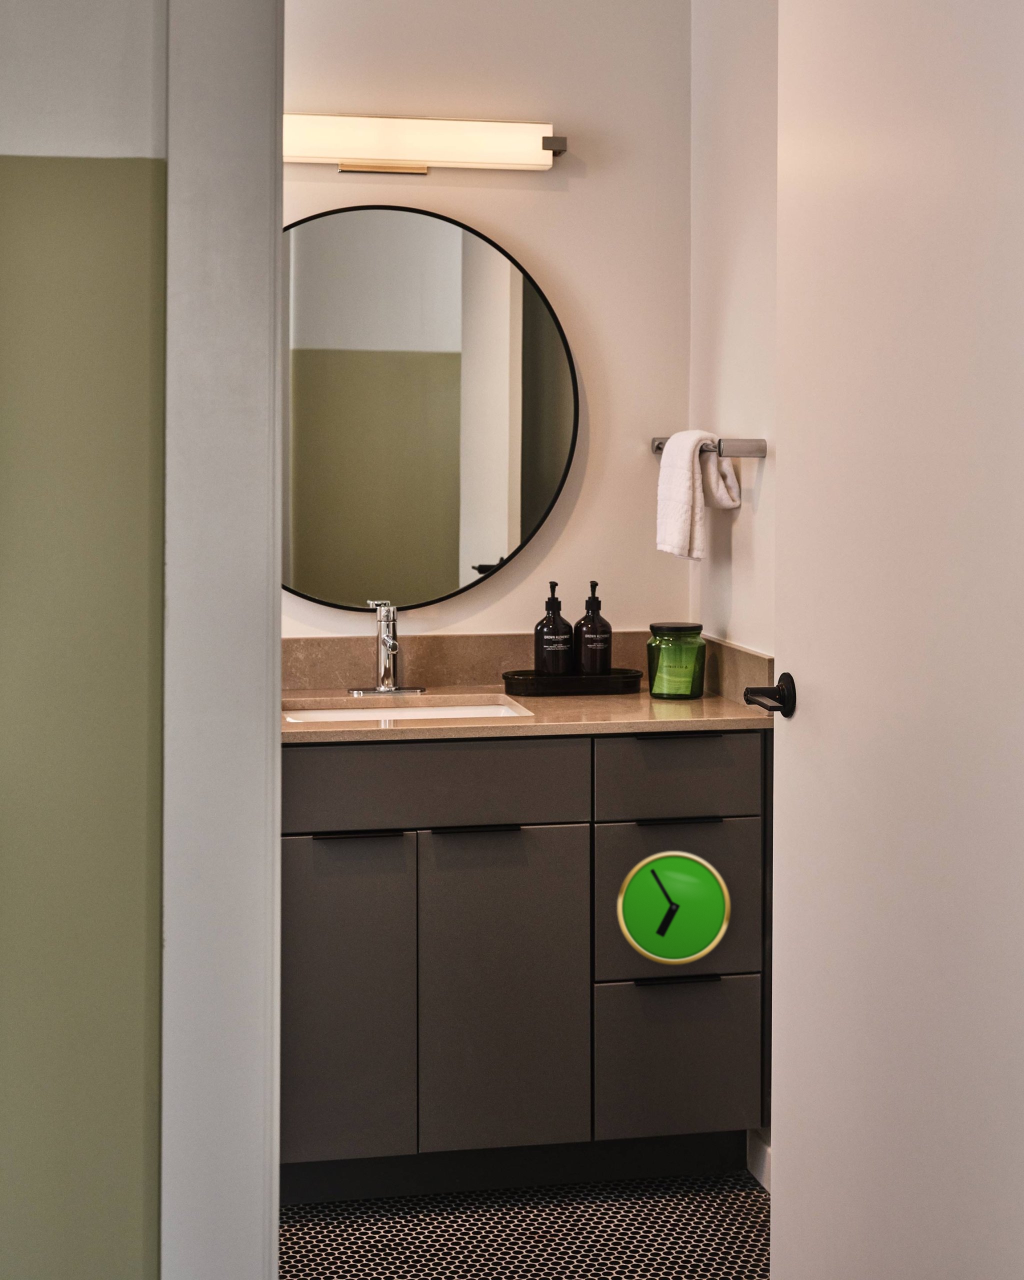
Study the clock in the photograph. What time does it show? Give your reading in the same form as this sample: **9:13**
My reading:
**6:55**
